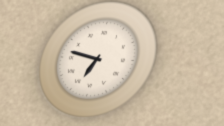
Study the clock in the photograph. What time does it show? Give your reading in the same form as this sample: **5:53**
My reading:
**6:47**
